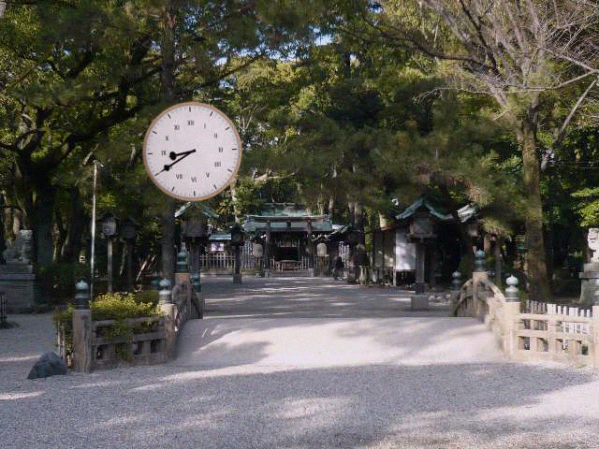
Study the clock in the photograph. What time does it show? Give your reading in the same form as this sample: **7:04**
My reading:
**8:40**
